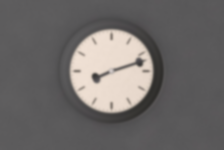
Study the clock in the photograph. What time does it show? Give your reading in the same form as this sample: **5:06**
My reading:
**8:12**
